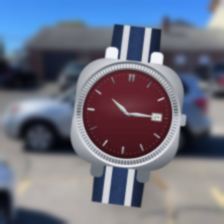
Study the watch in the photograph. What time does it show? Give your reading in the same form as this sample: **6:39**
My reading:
**10:15**
